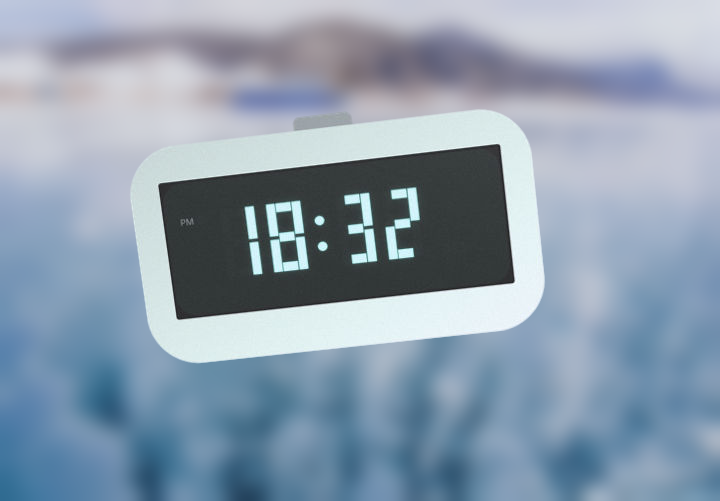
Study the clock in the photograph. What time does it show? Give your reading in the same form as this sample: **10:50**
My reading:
**18:32**
